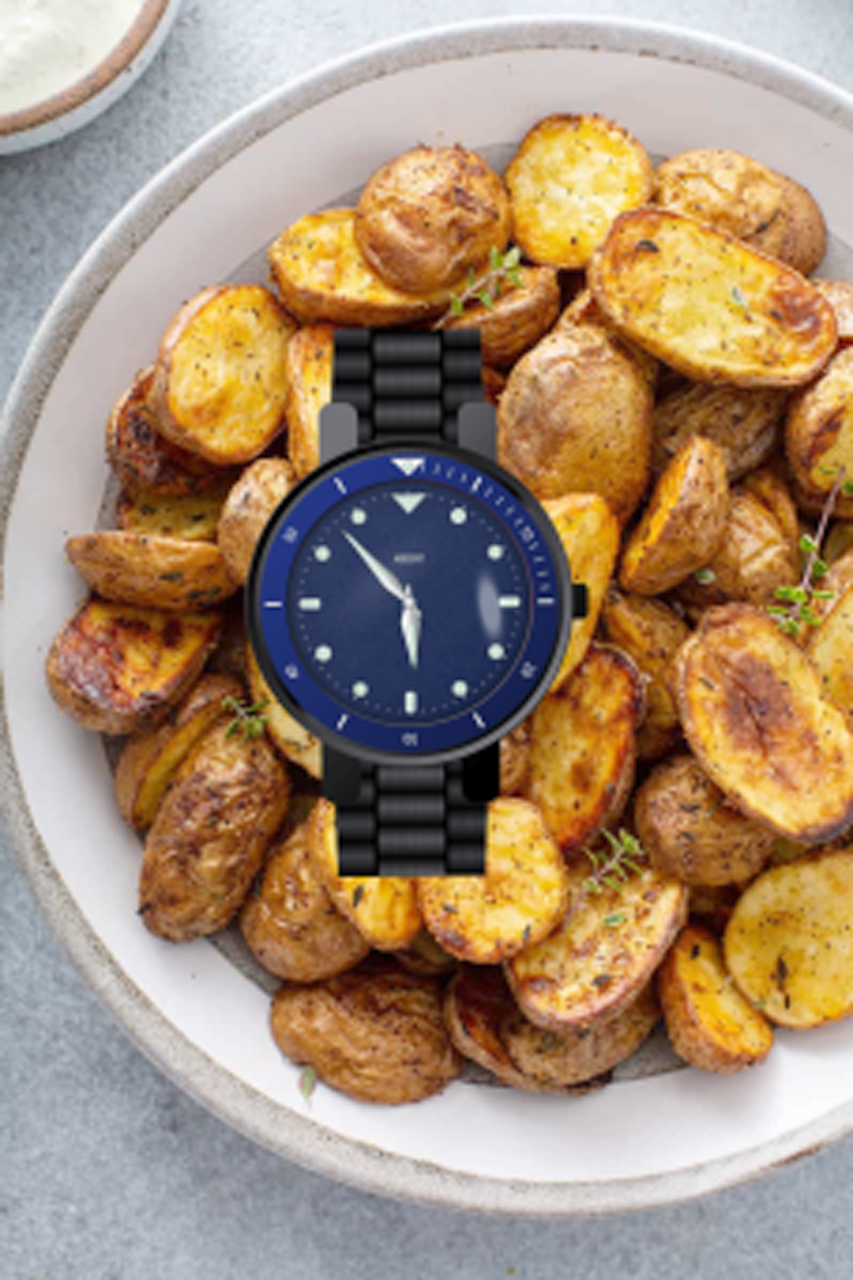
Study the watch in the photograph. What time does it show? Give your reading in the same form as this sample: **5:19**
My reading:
**5:53**
